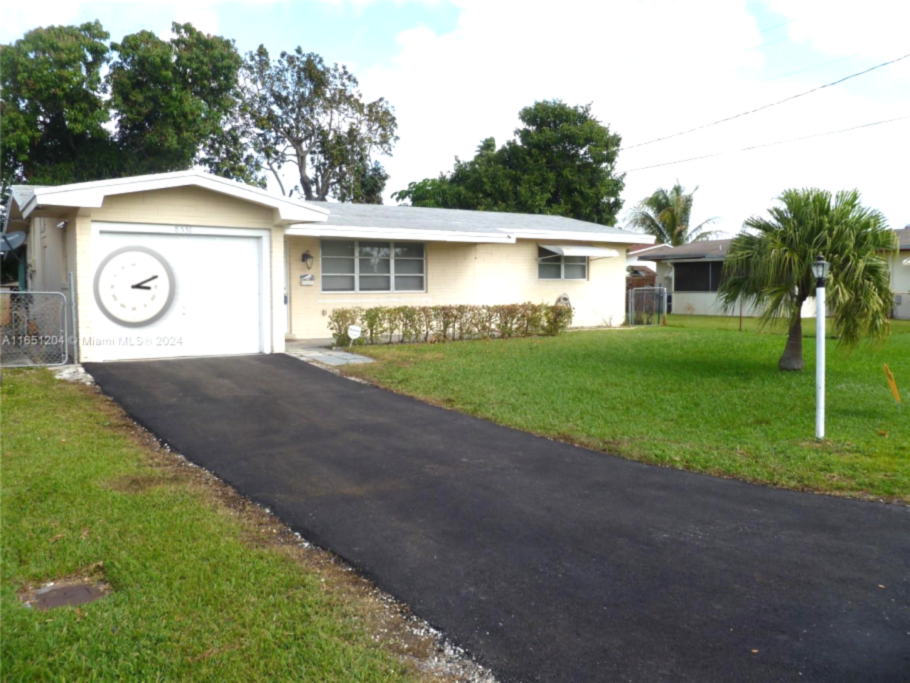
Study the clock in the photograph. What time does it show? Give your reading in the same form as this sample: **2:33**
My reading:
**3:11**
